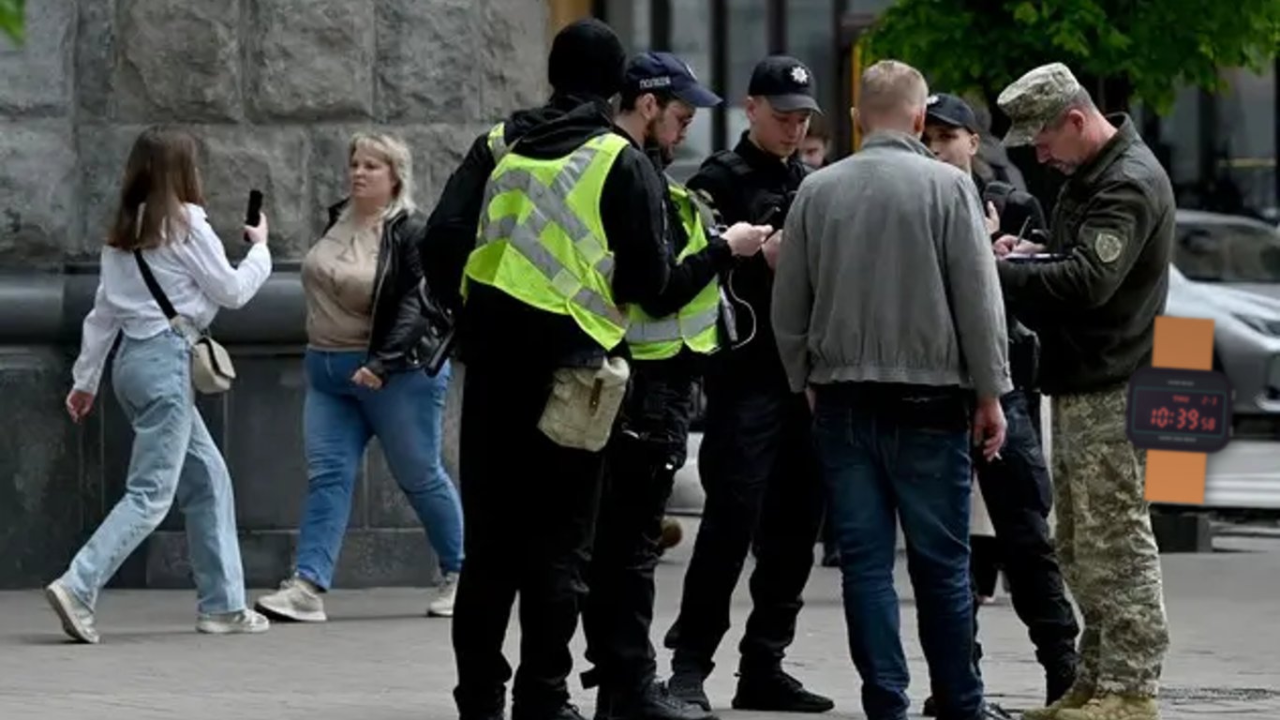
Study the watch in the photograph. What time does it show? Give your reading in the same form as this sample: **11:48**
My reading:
**10:39**
